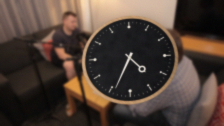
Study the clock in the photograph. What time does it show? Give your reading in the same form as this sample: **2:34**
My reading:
**4:34**
